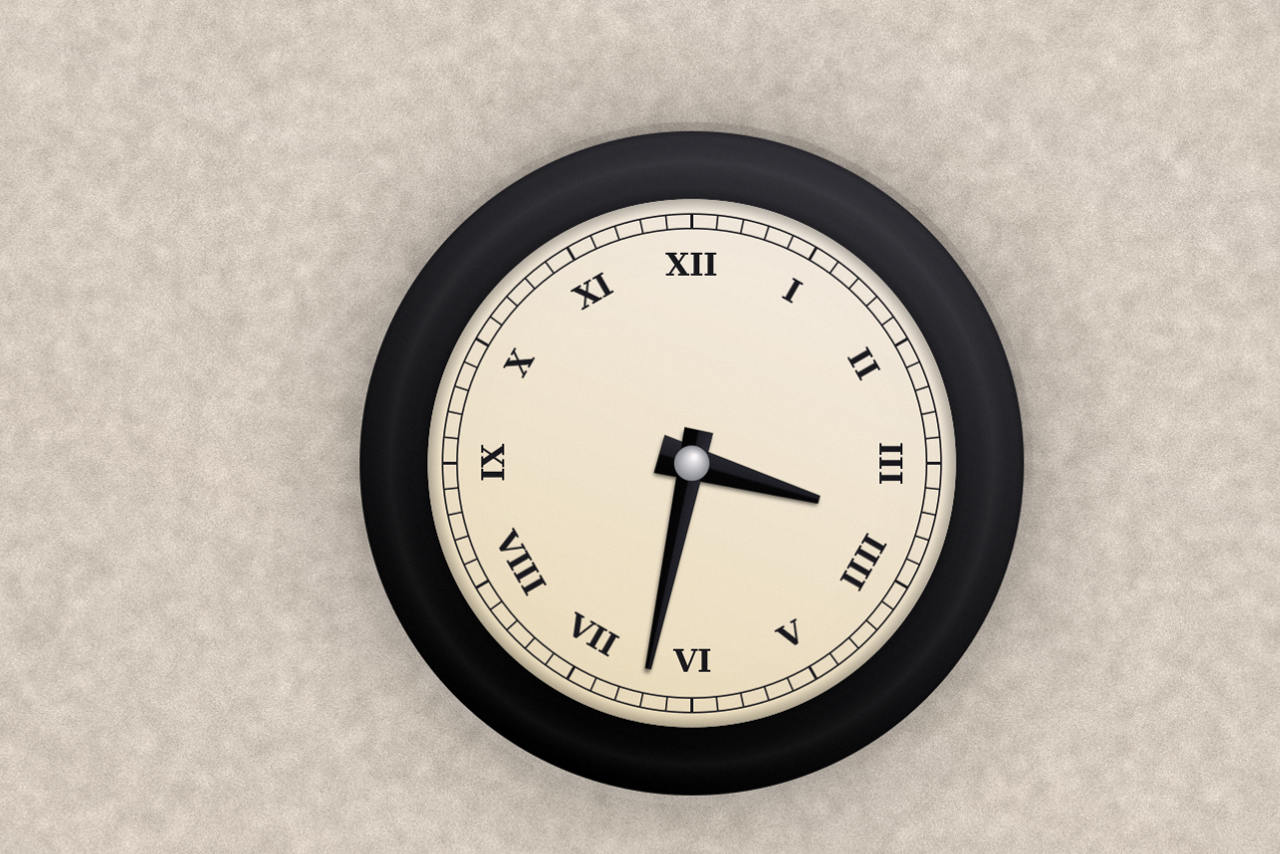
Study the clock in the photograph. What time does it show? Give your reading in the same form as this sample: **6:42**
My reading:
**3:32**
